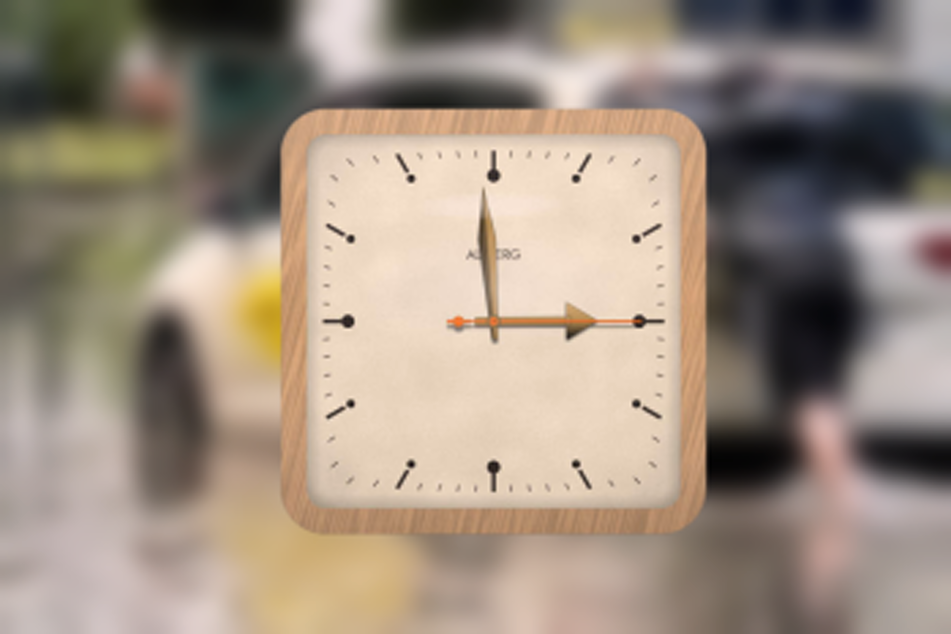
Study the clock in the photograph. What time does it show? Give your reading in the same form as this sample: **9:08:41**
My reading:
**2:59:15**
